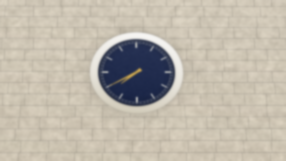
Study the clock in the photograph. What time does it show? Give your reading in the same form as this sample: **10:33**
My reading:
**7:40**
